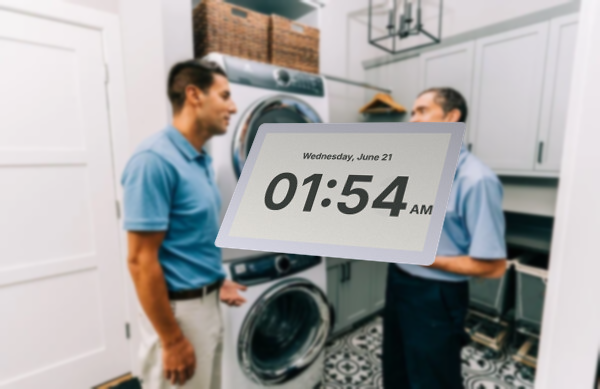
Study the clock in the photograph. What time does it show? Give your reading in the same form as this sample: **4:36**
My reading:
**1:54**
